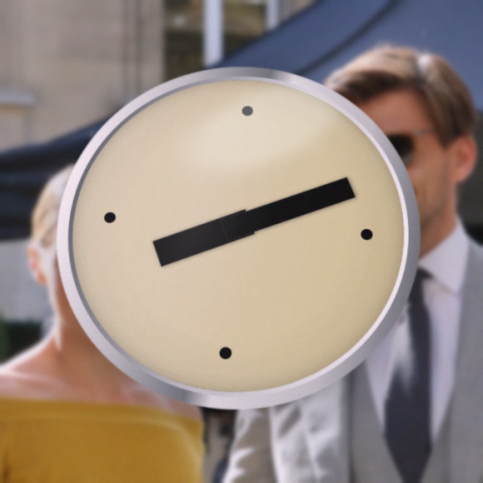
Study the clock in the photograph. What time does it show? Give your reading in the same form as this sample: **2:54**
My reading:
**8:11**
